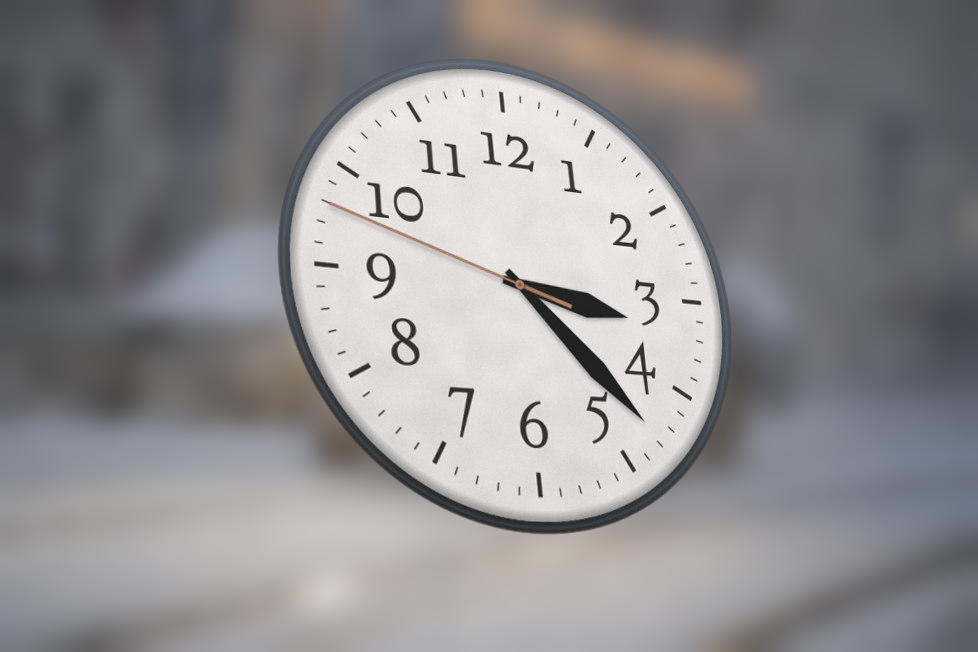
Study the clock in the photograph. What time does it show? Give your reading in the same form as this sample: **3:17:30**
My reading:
**3:22:48**
